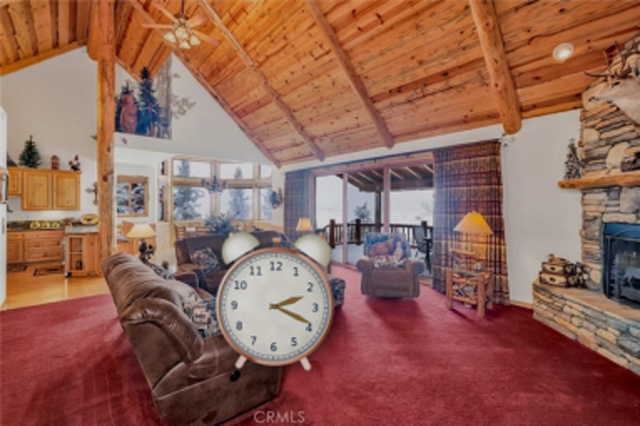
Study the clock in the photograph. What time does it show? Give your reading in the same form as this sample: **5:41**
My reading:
**2:19**
